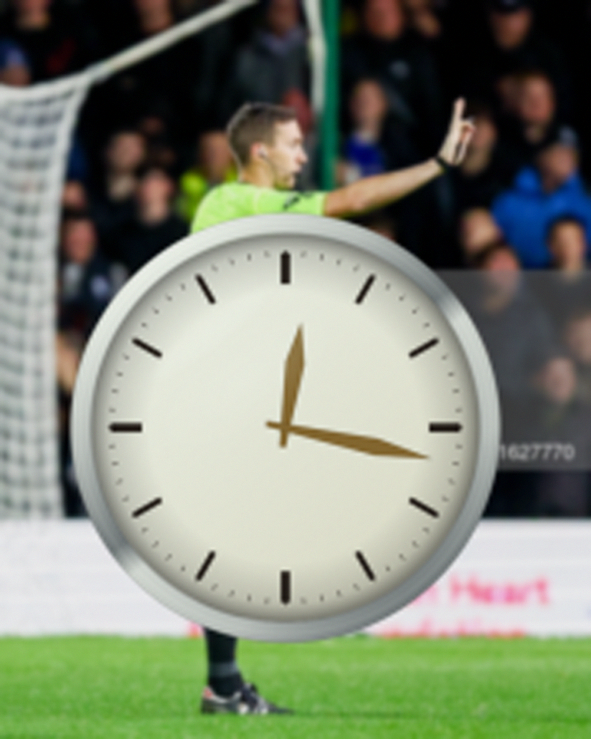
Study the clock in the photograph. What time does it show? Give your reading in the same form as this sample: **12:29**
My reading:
**12:17**
